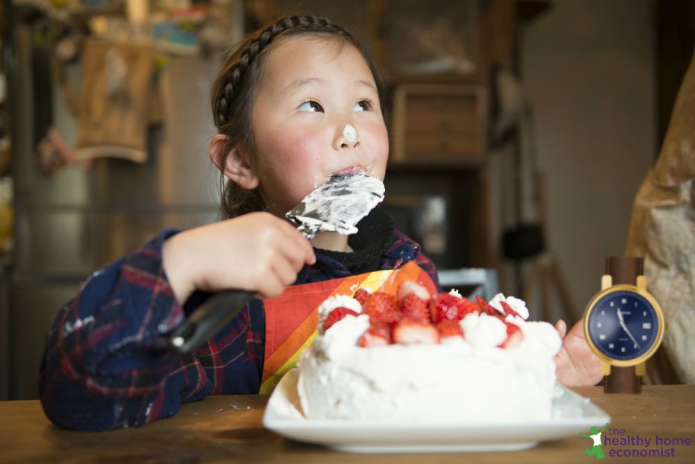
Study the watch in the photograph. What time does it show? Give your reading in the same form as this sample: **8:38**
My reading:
**11:24**
